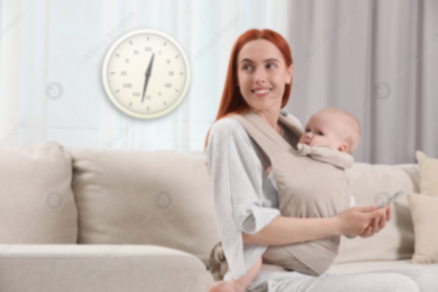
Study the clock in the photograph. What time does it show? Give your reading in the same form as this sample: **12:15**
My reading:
**12:32**
